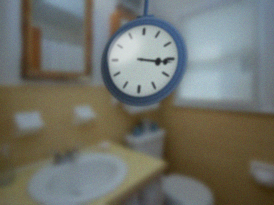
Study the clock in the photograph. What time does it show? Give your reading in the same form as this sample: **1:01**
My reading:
**3:16**
